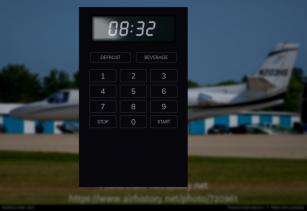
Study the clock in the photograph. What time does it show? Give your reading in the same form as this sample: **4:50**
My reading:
**8:32**
